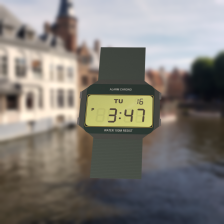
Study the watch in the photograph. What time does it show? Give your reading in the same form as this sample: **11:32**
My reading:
**3:47**
